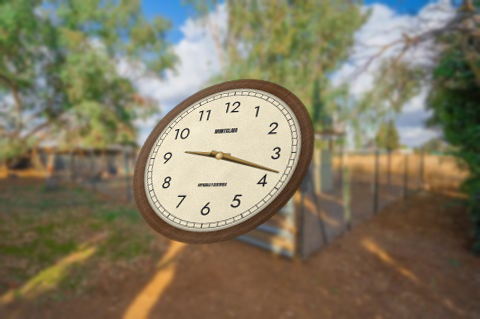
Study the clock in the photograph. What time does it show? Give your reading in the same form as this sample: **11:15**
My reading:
**9:18**
